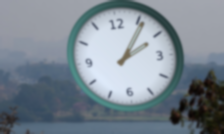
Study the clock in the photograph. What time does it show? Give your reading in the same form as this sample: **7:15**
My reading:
**2:06**
